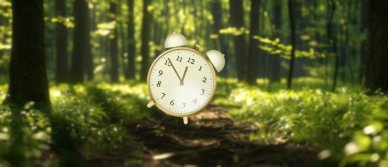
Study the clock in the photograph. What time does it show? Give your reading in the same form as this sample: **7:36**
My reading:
**11:51**
